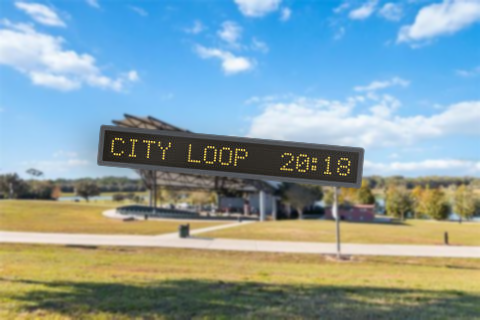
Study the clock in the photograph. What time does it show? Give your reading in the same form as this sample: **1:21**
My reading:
**20:18**
